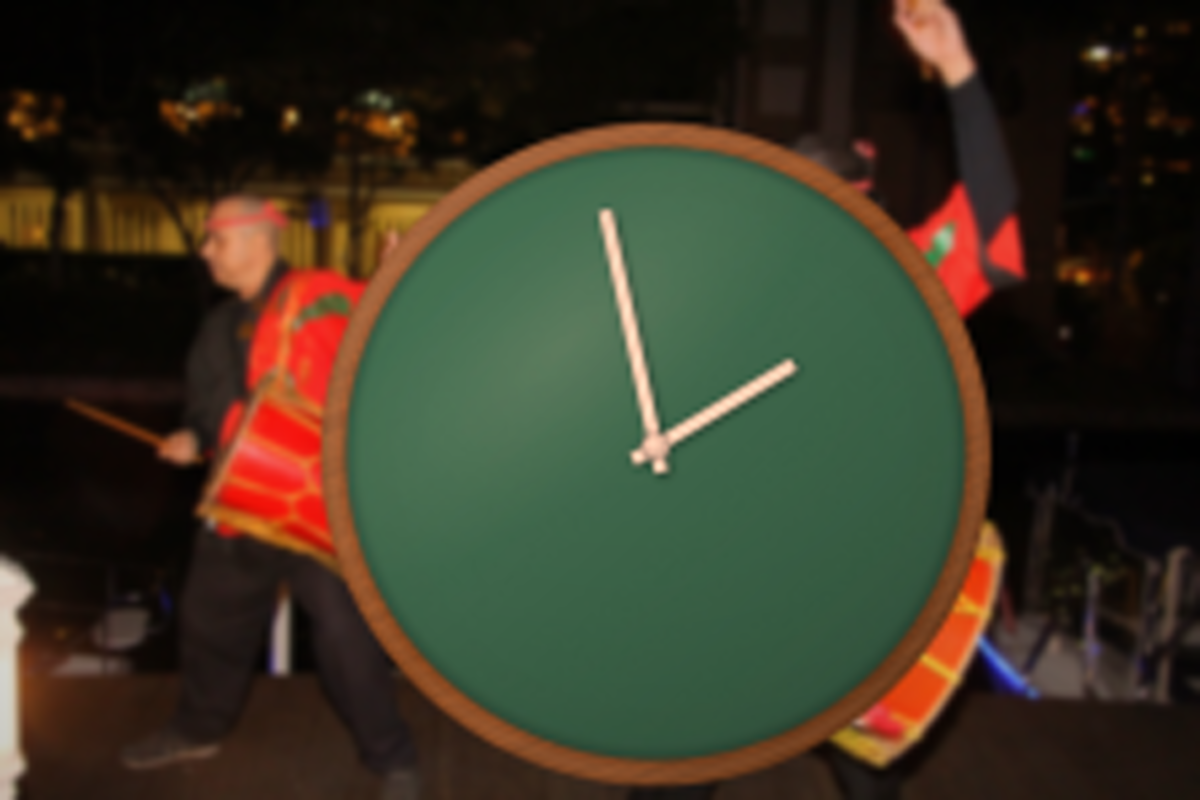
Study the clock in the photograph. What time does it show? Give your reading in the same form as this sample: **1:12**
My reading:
**1:58**
